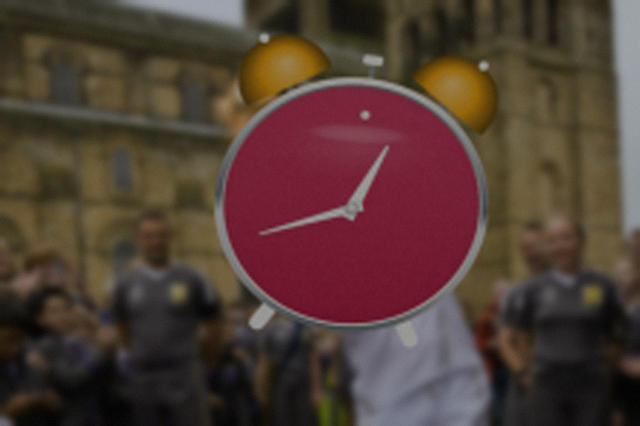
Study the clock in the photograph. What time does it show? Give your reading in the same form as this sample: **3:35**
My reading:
**12:41**
